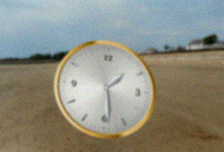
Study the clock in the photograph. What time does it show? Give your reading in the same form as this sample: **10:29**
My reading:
**1:29**
